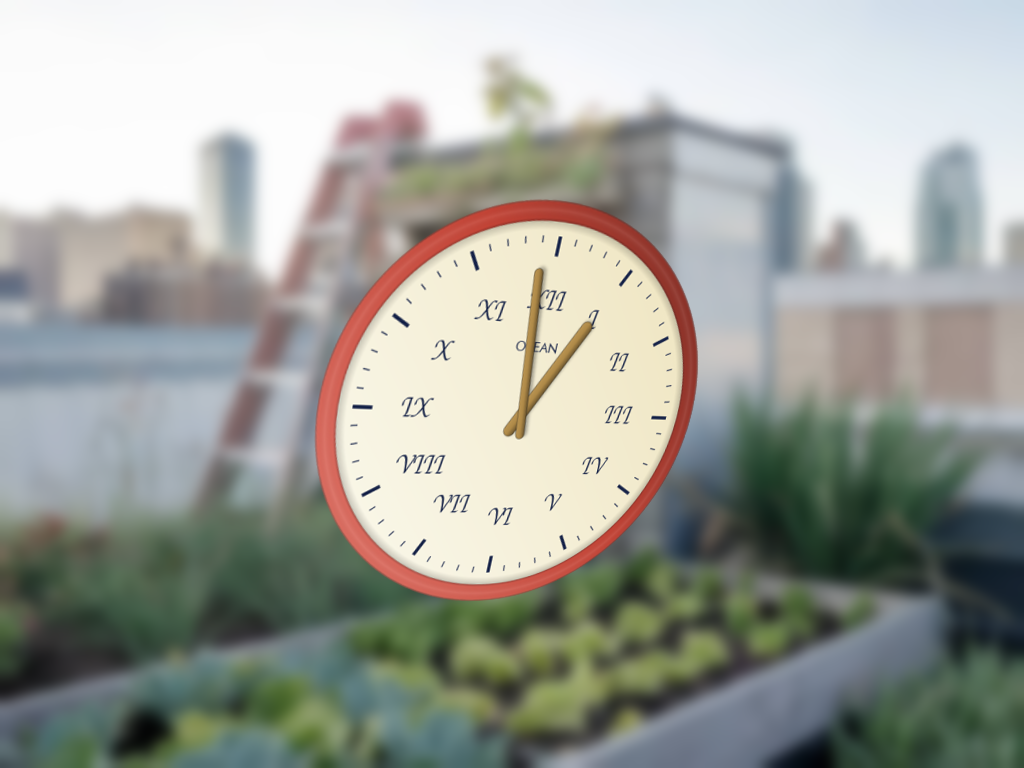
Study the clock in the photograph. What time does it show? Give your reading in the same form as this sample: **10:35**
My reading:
**12:59**
